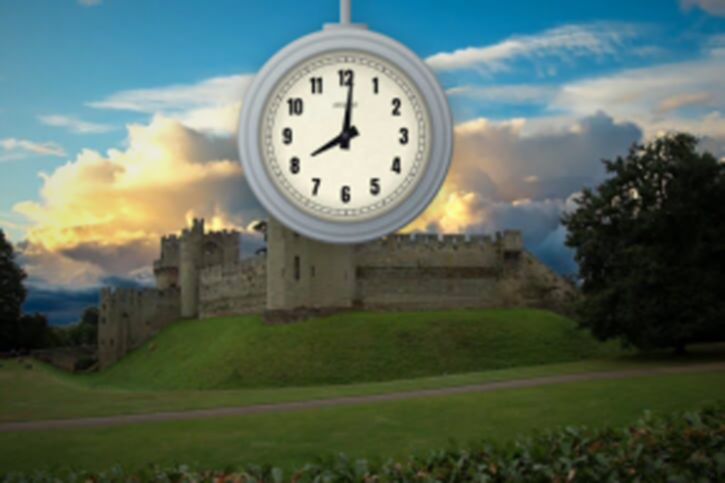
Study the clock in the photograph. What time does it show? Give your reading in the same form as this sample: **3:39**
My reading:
**8:01**
